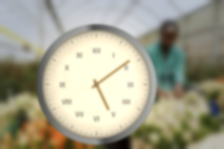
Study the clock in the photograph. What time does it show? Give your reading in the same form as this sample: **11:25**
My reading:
**5:09**
